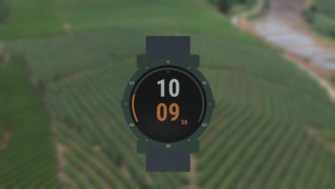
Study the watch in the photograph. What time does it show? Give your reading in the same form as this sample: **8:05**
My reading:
**10:09**
